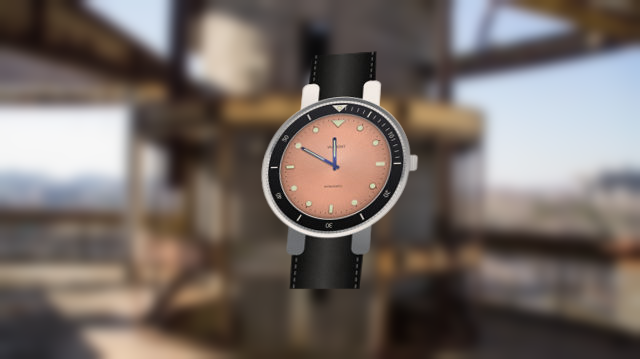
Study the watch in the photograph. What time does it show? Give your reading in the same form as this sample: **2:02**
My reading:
**11:50**
